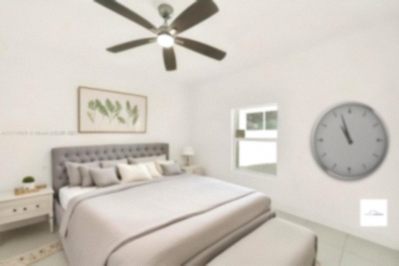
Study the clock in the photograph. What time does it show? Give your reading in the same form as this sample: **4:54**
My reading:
**10:57**
